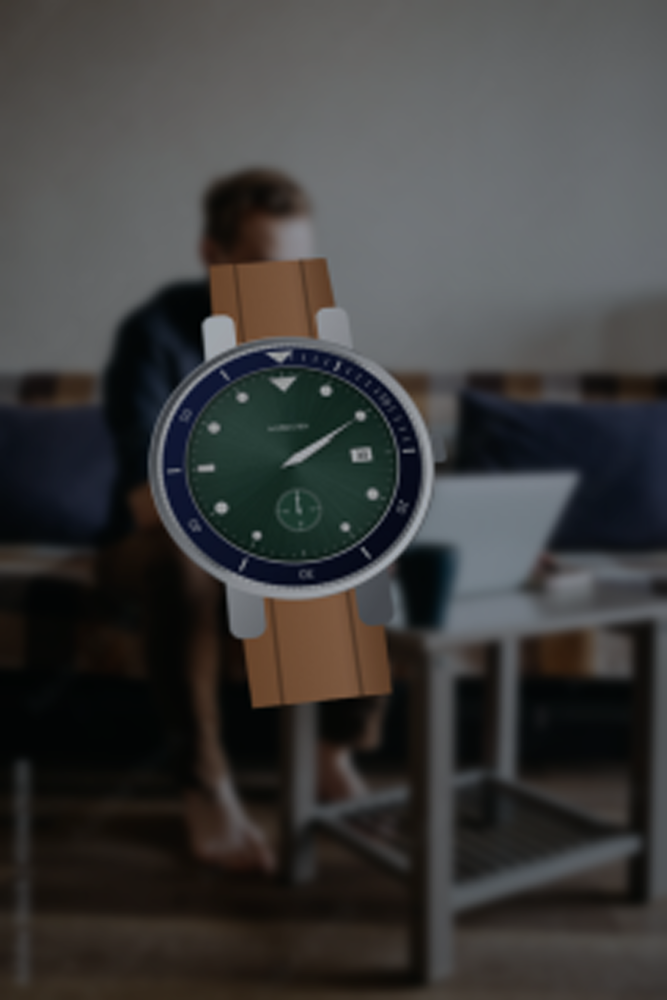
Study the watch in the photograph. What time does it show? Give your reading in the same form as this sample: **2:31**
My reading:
**2:10**
